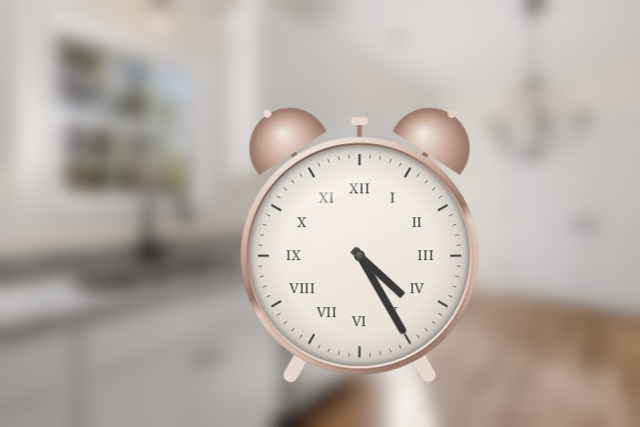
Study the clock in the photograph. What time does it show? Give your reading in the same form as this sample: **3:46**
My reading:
**4:25**
